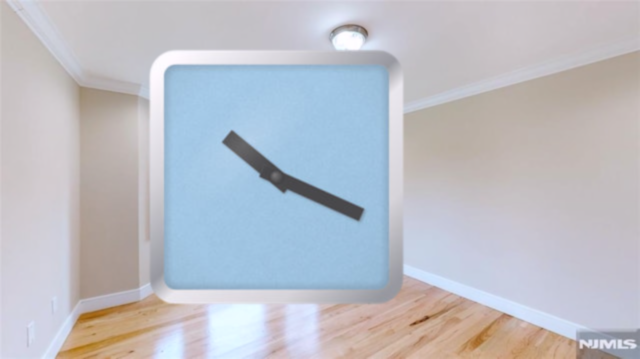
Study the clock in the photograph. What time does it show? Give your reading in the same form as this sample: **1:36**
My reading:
**10:19**
